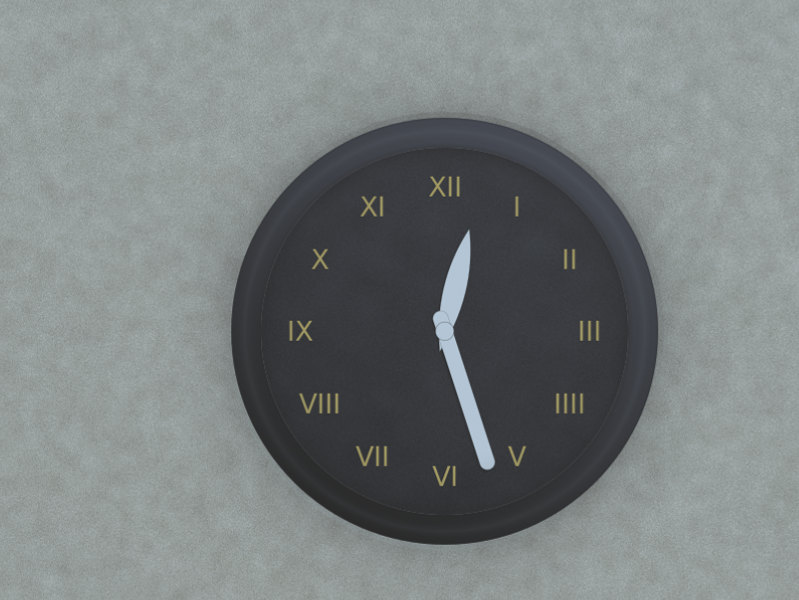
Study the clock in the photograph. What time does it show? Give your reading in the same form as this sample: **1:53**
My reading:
**12:27**
